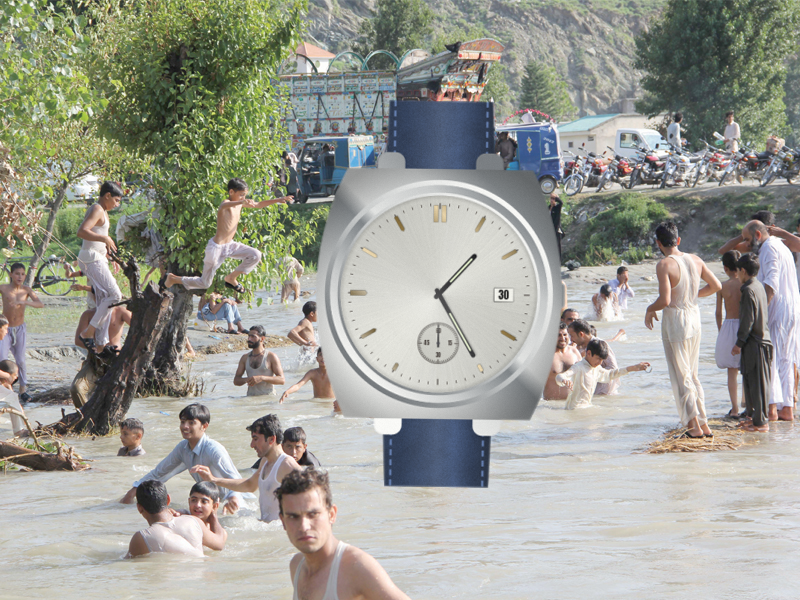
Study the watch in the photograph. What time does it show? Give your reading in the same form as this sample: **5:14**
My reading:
**1:25**
